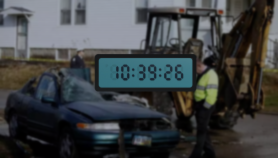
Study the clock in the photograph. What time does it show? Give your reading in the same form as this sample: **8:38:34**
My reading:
**10:39:26**
